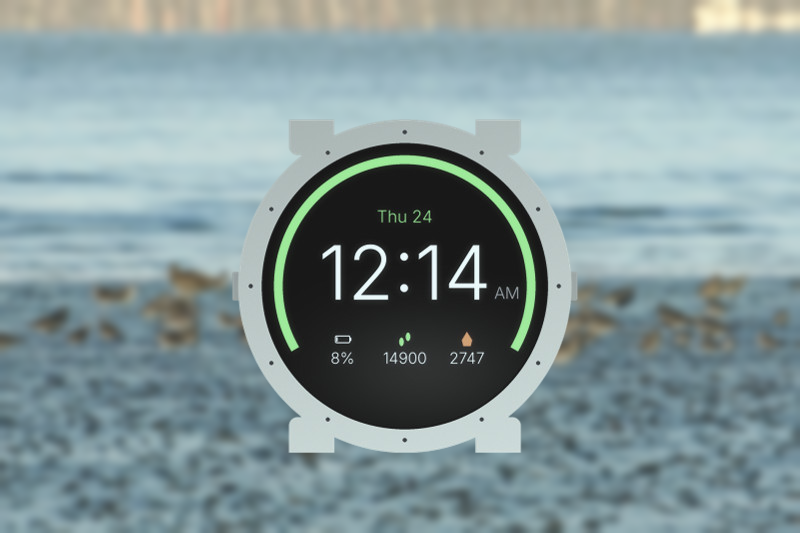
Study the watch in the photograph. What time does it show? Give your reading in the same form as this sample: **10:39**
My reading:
**12:14**
